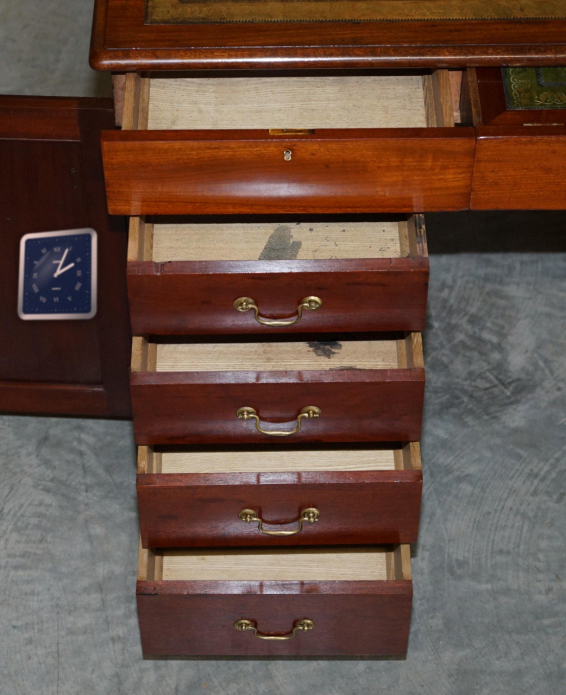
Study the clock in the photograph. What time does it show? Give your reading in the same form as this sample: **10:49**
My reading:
**2:04**
